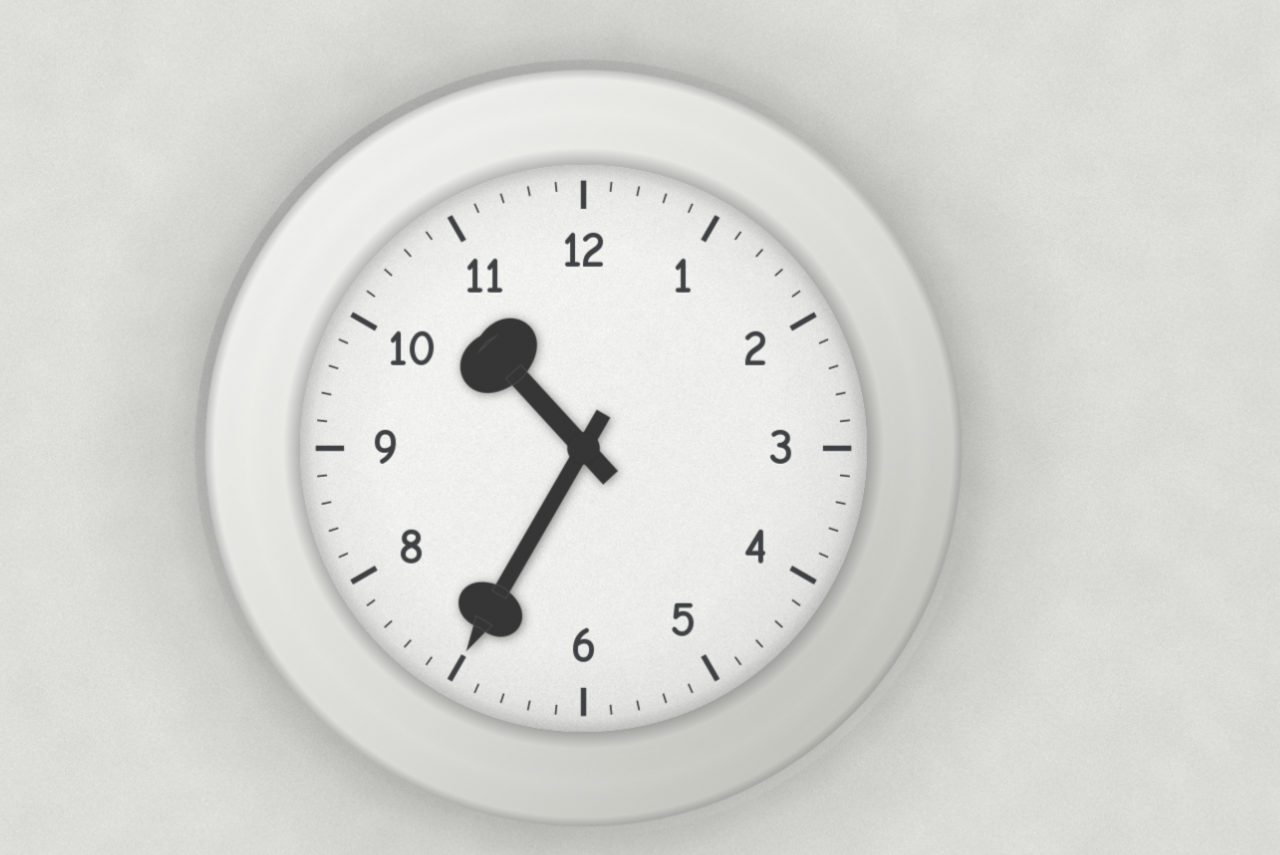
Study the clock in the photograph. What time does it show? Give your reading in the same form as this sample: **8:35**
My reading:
**10:35**
